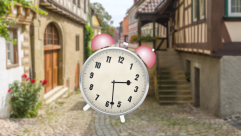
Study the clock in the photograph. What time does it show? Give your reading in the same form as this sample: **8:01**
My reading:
**2:28**
